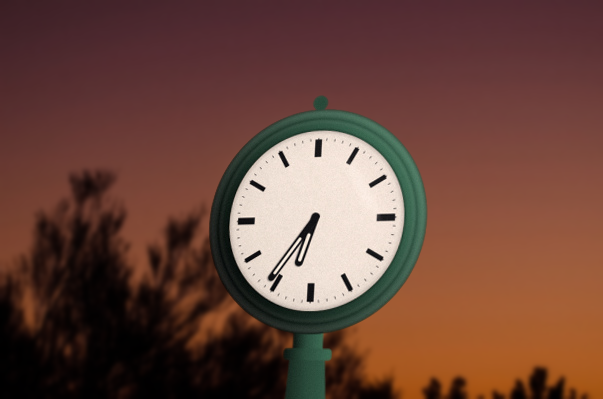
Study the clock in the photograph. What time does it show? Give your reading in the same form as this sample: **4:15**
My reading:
**6:36**
